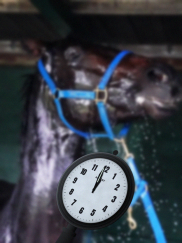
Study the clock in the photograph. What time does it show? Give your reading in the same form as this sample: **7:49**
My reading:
**11:59**
